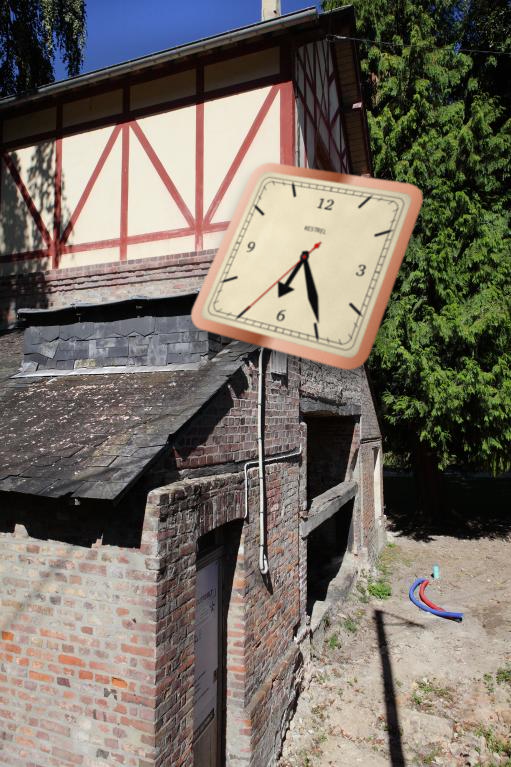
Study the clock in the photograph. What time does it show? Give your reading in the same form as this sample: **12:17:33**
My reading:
**6:24:35**
